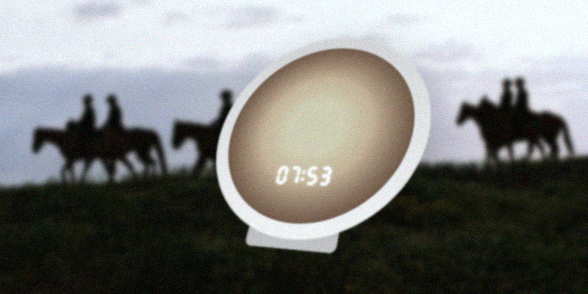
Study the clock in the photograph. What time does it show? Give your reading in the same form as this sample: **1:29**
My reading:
**7:53**
